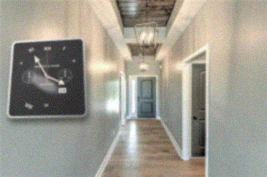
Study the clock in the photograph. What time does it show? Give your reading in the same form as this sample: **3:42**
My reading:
**3:55**
